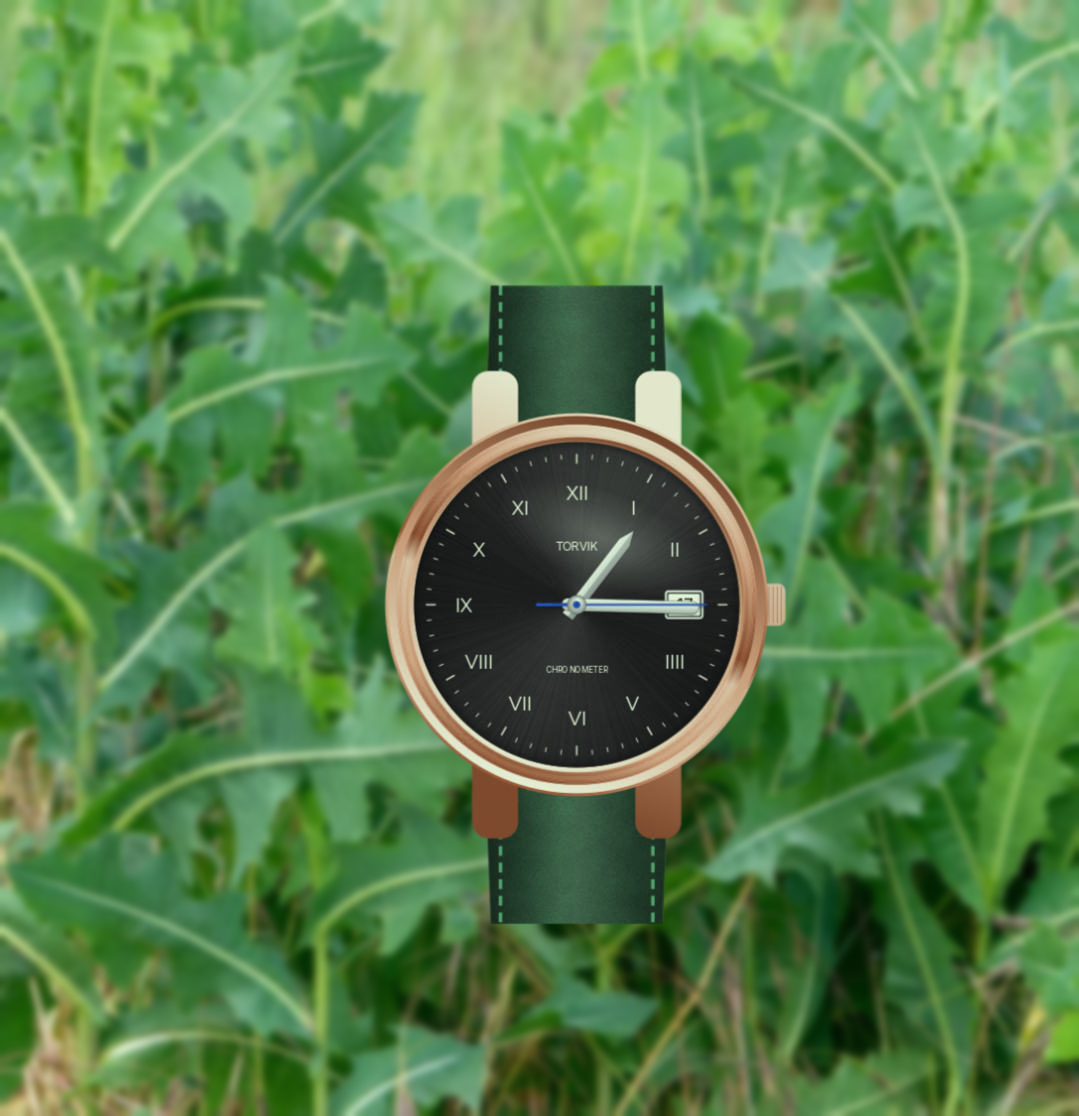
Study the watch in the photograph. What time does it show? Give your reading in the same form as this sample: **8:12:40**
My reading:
**1:15:15**
